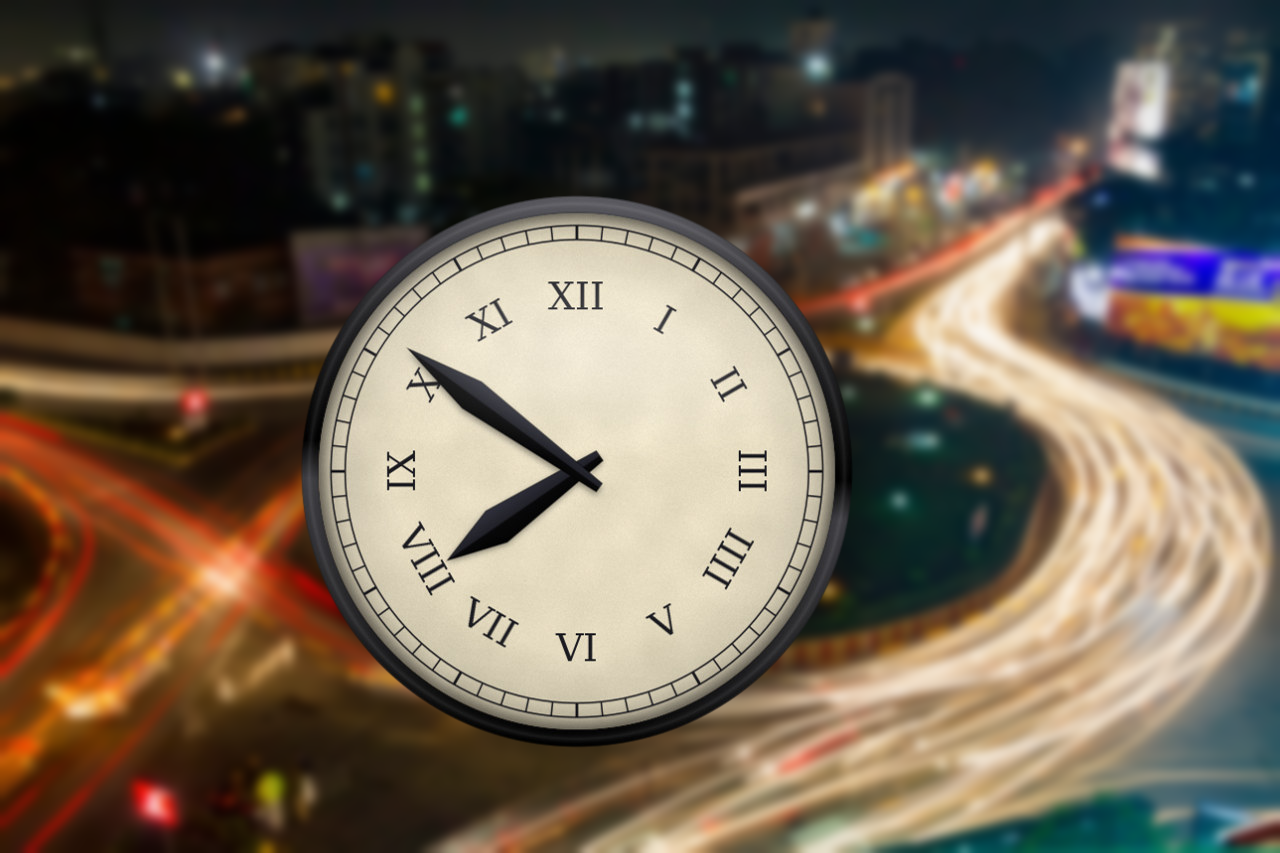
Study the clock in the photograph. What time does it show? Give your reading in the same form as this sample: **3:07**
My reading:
**7:51**
